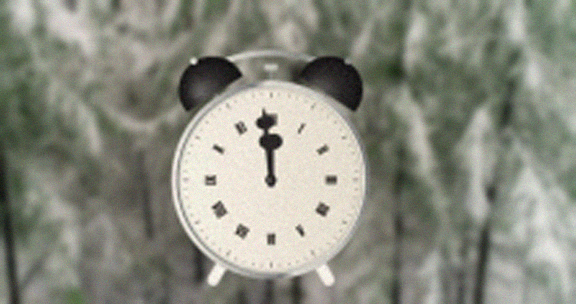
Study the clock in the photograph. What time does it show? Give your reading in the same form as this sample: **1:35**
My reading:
**11:59**
